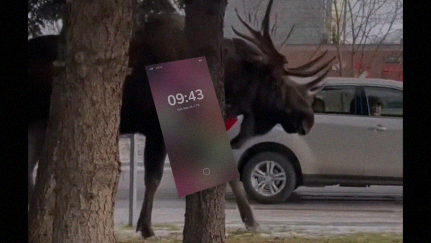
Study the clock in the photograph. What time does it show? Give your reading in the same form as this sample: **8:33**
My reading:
**9:43**
